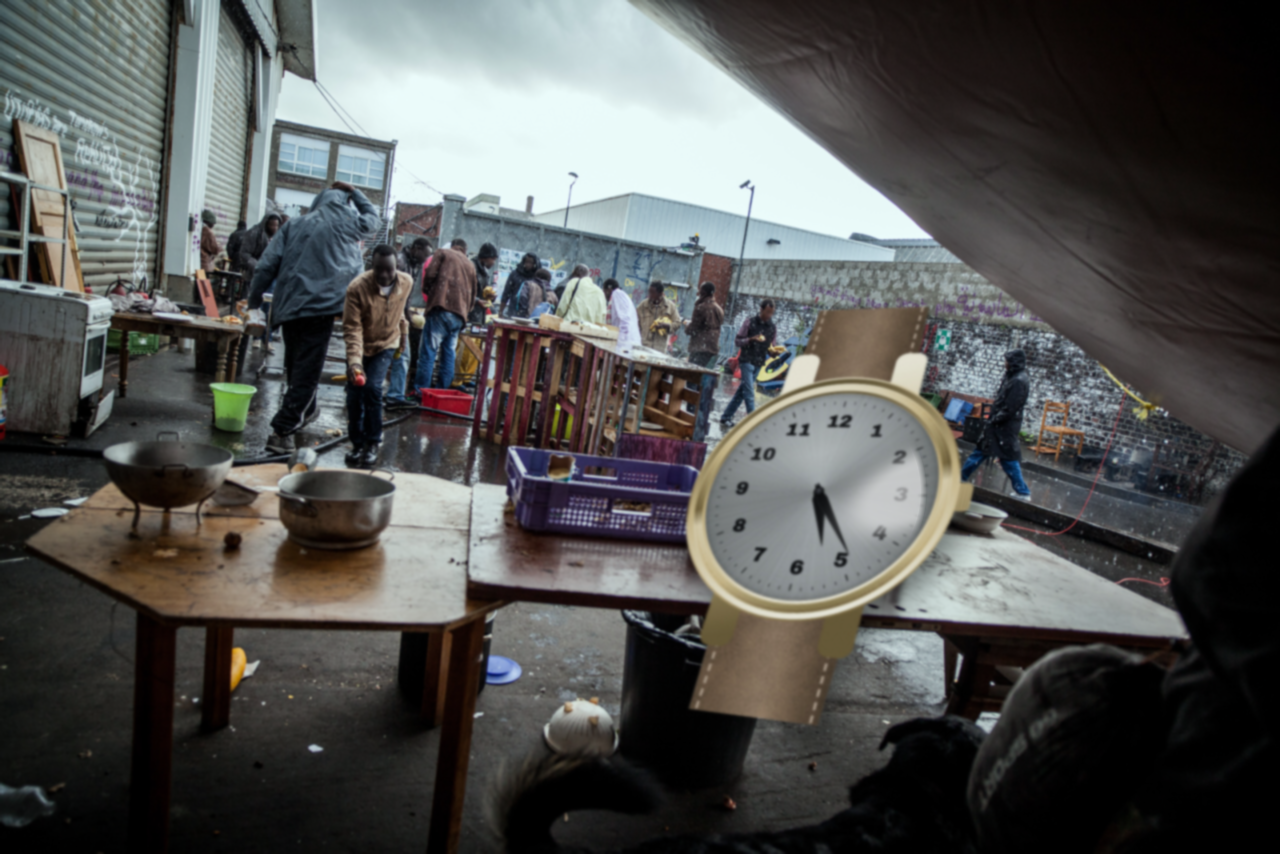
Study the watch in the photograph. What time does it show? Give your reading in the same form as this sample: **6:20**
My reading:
**5:24**
